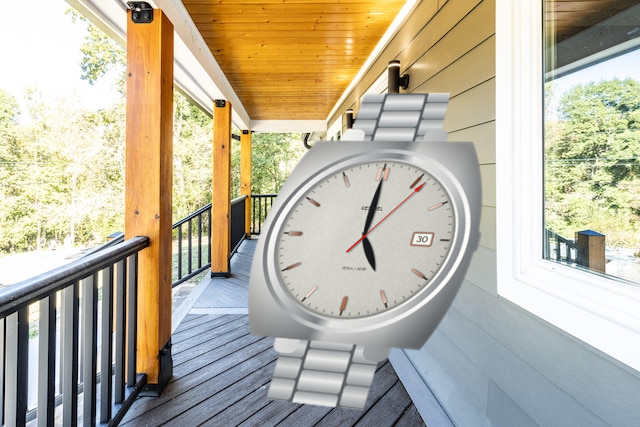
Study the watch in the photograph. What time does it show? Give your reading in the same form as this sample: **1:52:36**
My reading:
**5:00:06**
